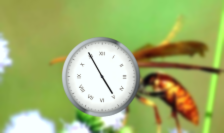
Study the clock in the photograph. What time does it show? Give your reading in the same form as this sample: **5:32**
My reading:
**4:55**
